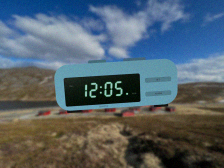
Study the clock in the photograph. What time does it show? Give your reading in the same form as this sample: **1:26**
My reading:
**12:05**
